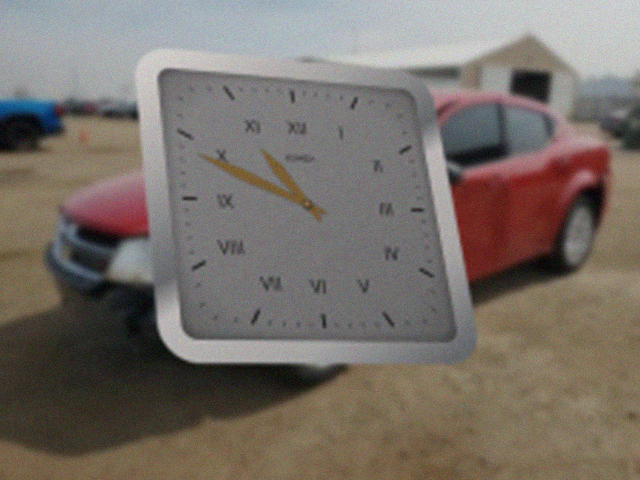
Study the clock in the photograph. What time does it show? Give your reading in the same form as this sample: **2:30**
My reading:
**10:49**
